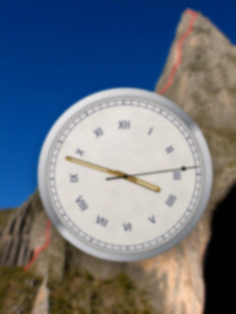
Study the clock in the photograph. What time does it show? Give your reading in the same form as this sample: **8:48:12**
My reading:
**3:48:14**
